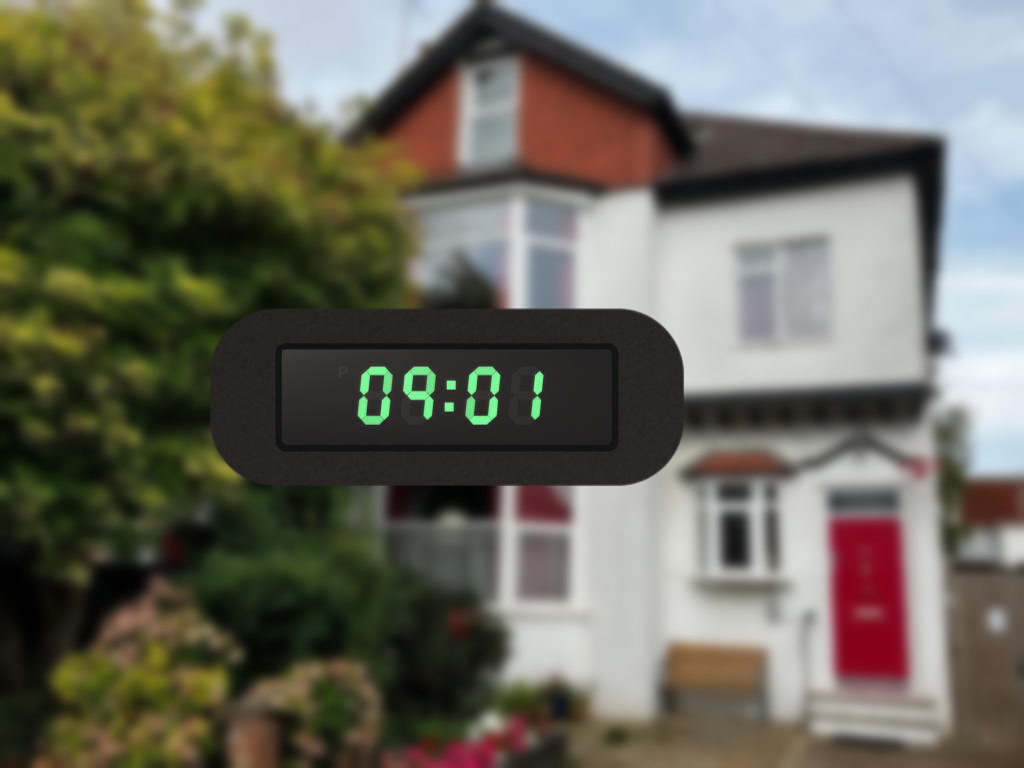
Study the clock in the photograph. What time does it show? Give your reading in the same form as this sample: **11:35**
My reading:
**9:01**
